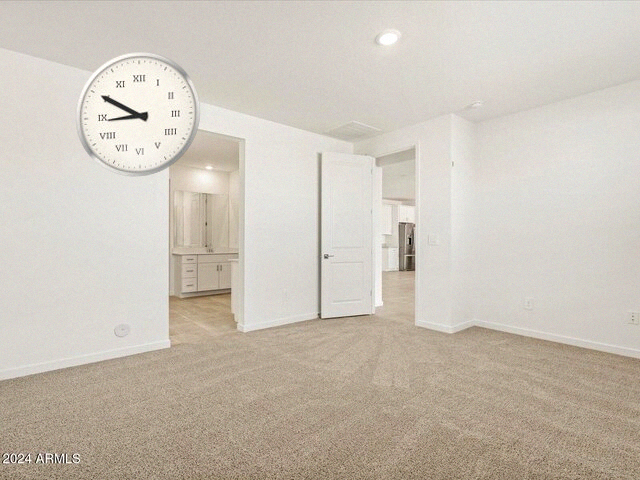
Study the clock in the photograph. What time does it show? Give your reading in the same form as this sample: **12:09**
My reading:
**8:50**
